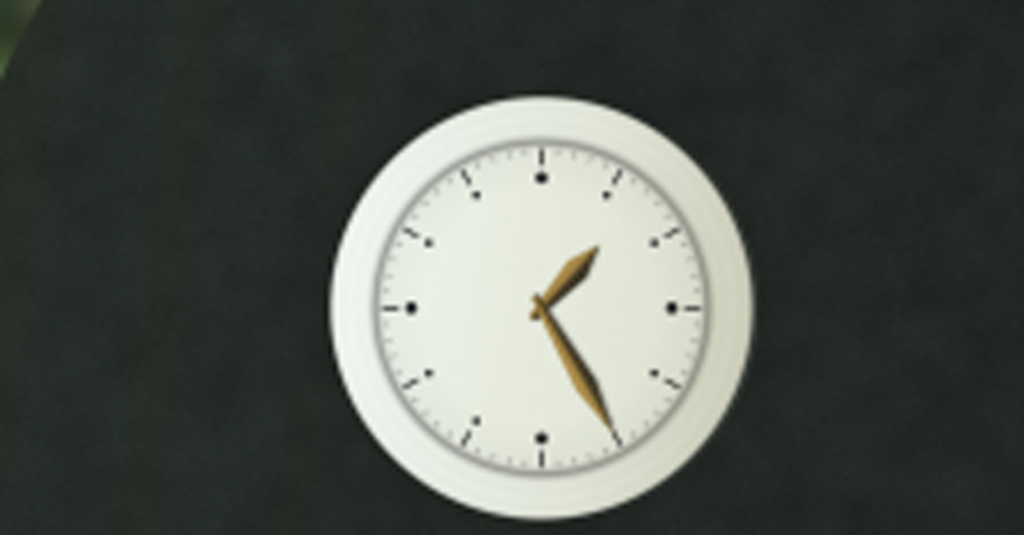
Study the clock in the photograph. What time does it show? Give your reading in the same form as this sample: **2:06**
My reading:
**1:25**
